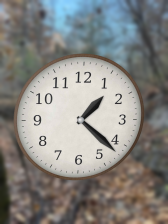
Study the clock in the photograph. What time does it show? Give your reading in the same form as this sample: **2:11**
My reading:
**1:22**
